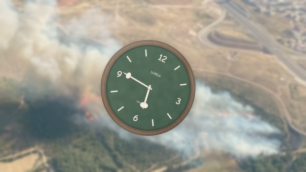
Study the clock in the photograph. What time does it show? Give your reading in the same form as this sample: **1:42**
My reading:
**5:46**
